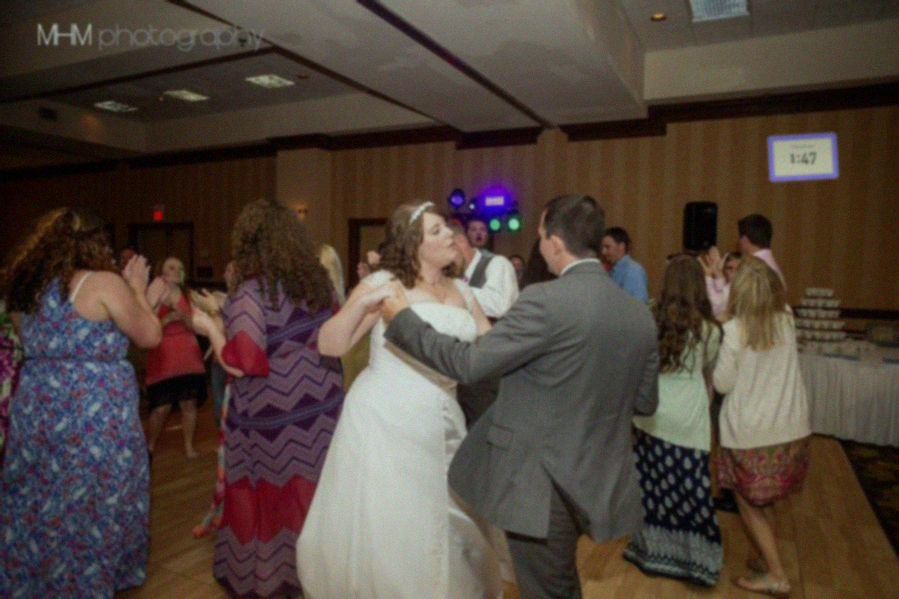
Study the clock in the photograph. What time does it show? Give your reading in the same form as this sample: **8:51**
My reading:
**1:47**
